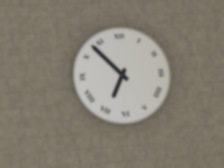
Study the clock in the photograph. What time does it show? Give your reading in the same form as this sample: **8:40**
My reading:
**6:53**
